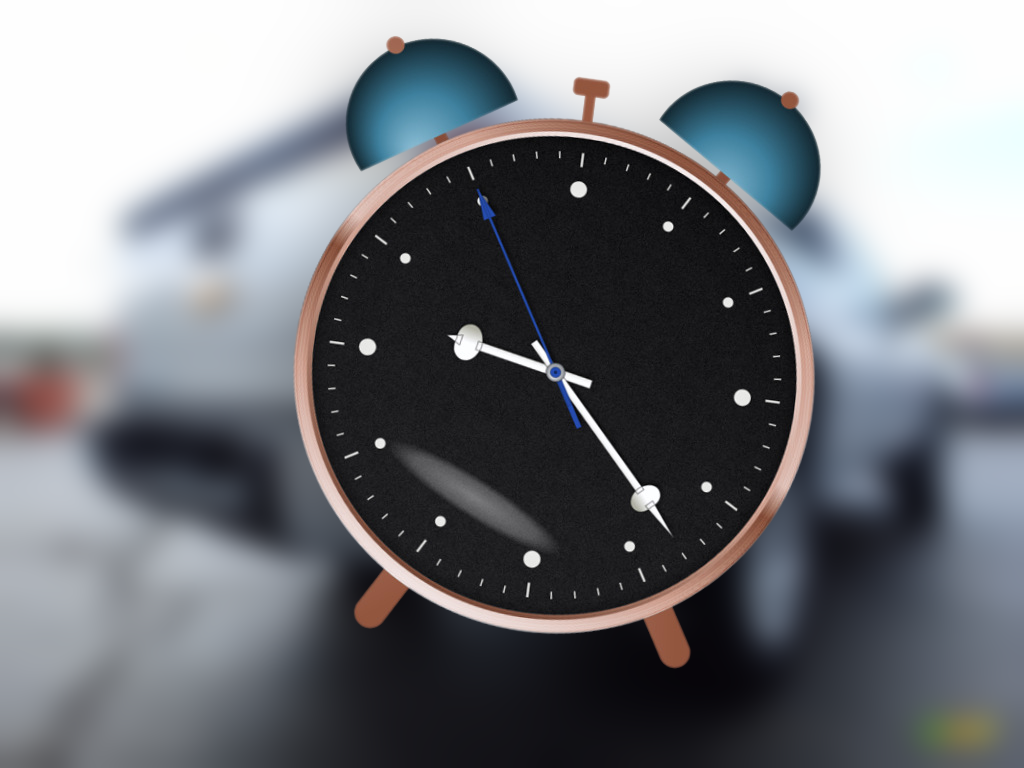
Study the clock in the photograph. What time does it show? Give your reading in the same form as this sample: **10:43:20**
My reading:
**9:22:55**
